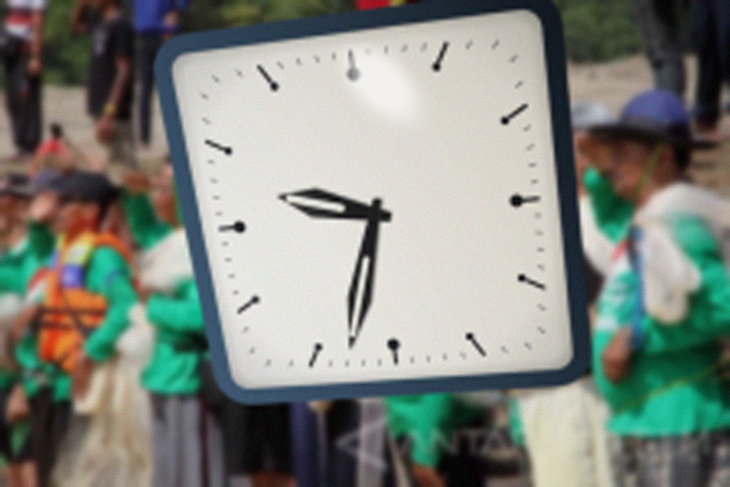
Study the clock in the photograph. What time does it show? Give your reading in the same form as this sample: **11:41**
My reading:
**9:33**
